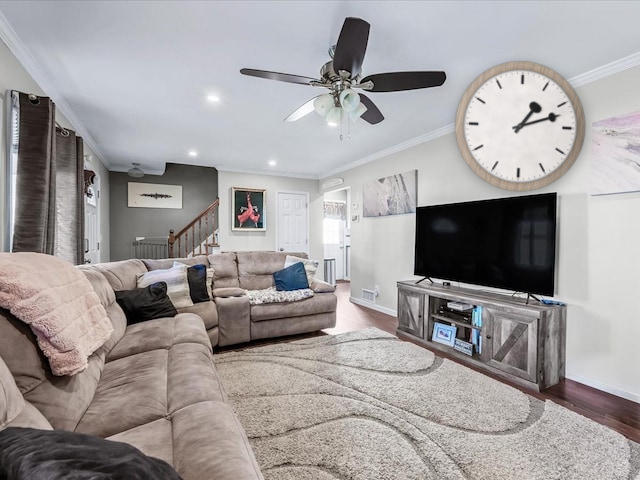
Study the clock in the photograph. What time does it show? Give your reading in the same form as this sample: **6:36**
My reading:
**1:12**
